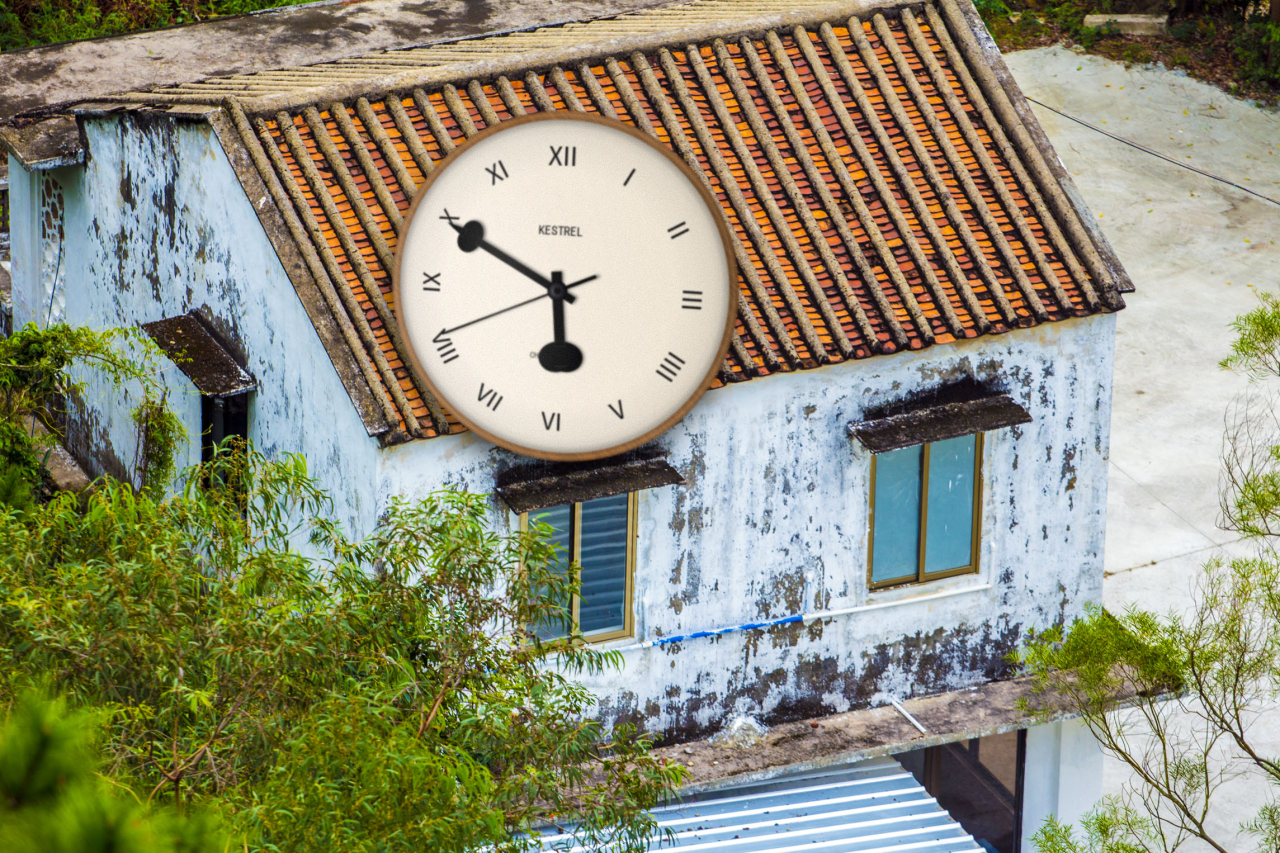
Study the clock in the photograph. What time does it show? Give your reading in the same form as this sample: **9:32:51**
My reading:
**5:49:41**
